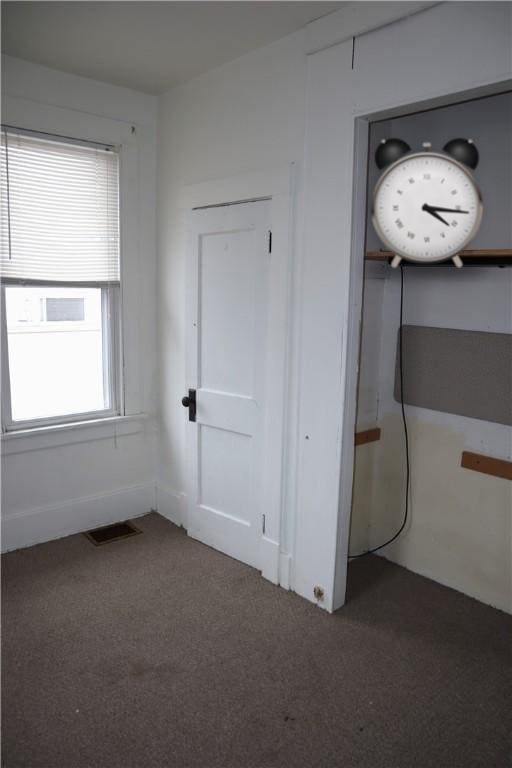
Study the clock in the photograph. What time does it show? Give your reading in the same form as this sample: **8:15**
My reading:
**4:16**
